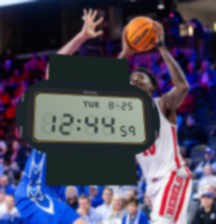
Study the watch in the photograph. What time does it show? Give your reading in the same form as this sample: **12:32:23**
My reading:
**12:44:59**
